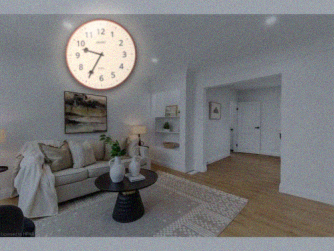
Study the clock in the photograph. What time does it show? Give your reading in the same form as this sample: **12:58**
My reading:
**9:35**
